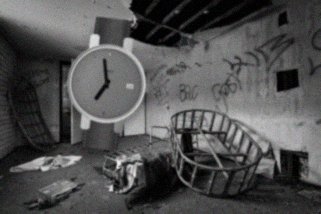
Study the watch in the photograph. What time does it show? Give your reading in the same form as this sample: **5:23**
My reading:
**6:58**
